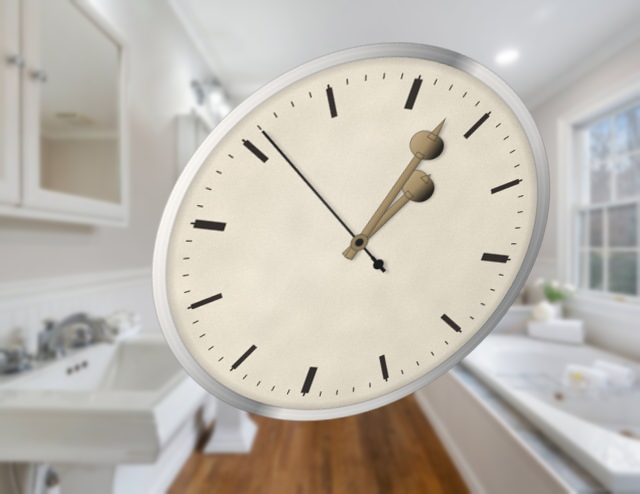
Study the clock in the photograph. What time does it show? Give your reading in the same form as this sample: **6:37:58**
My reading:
**1:02:51**
